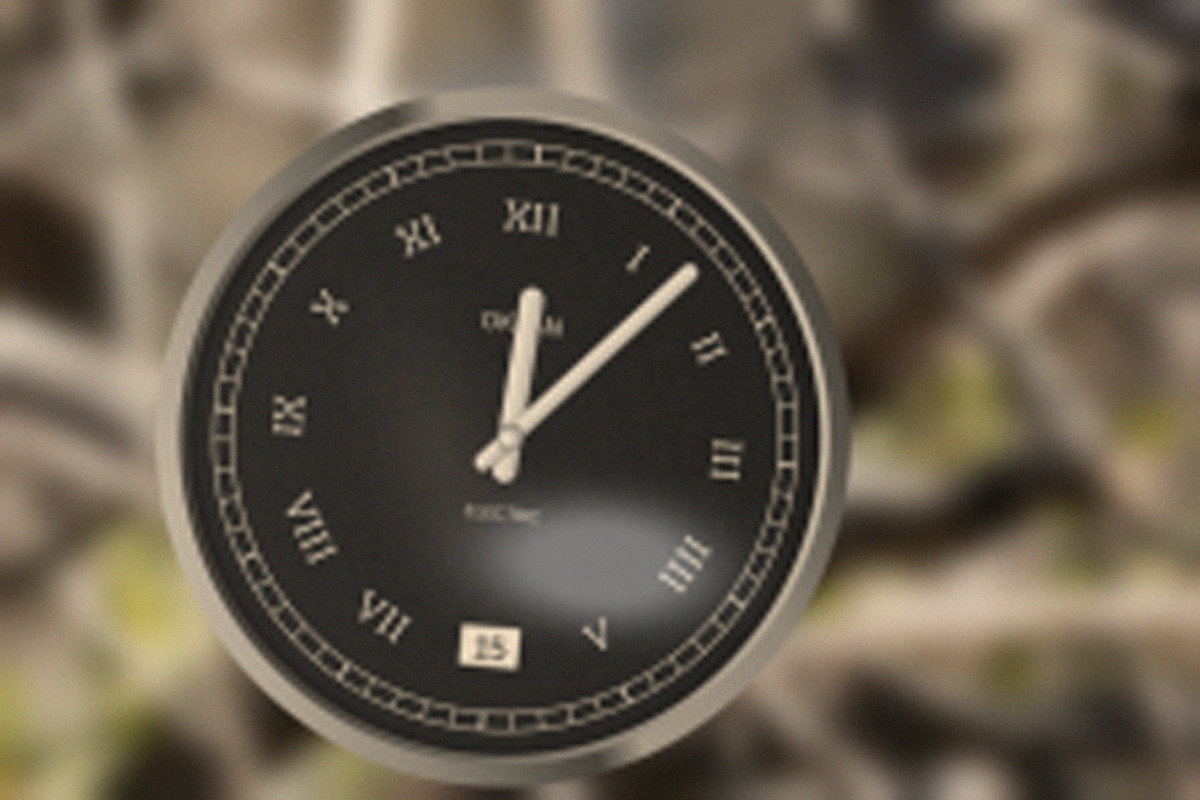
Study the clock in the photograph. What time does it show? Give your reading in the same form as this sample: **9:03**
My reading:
**12:07**
